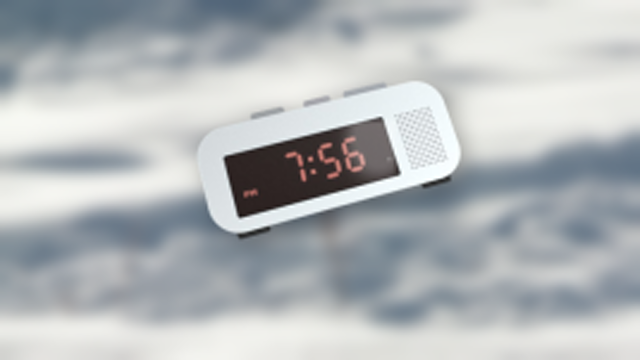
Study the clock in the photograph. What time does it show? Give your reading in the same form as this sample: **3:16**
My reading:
**7:56**
